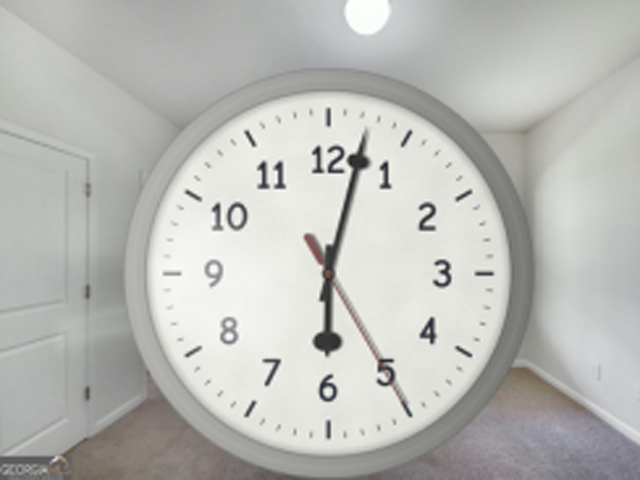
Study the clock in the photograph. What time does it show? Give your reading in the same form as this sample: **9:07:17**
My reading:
**6:02:25**
